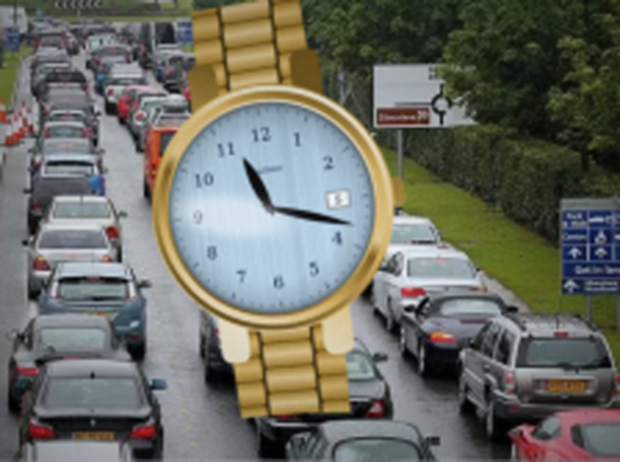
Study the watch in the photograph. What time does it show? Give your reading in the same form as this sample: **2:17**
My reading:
**11:18**
